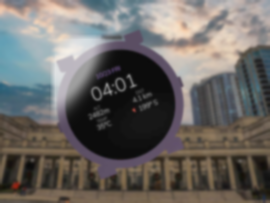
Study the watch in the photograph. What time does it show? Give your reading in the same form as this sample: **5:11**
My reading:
**4:01**
